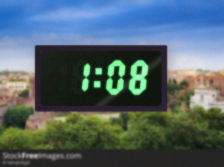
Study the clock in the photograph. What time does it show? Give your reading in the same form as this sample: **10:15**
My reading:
**1:08**
